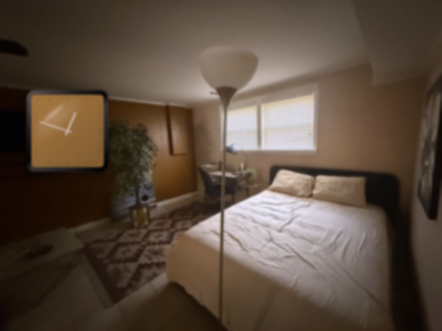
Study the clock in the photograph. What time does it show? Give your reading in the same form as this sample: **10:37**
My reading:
**12:48**
